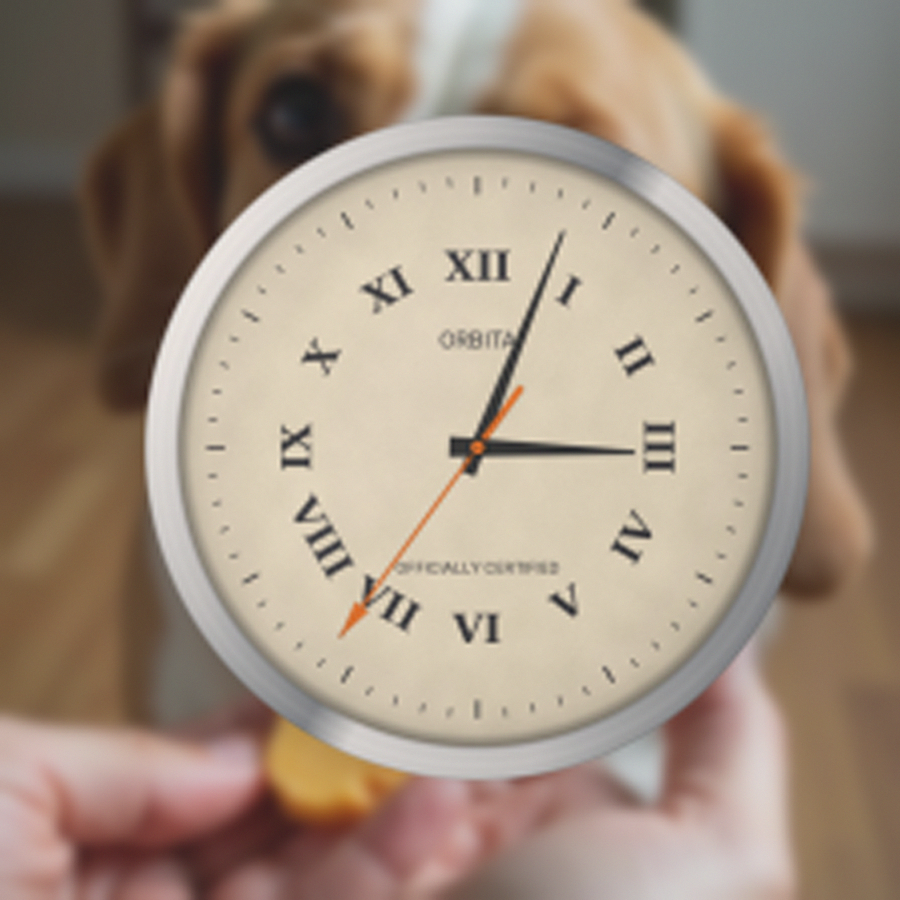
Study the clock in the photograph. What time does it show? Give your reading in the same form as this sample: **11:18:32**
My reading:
**3:03:36**
